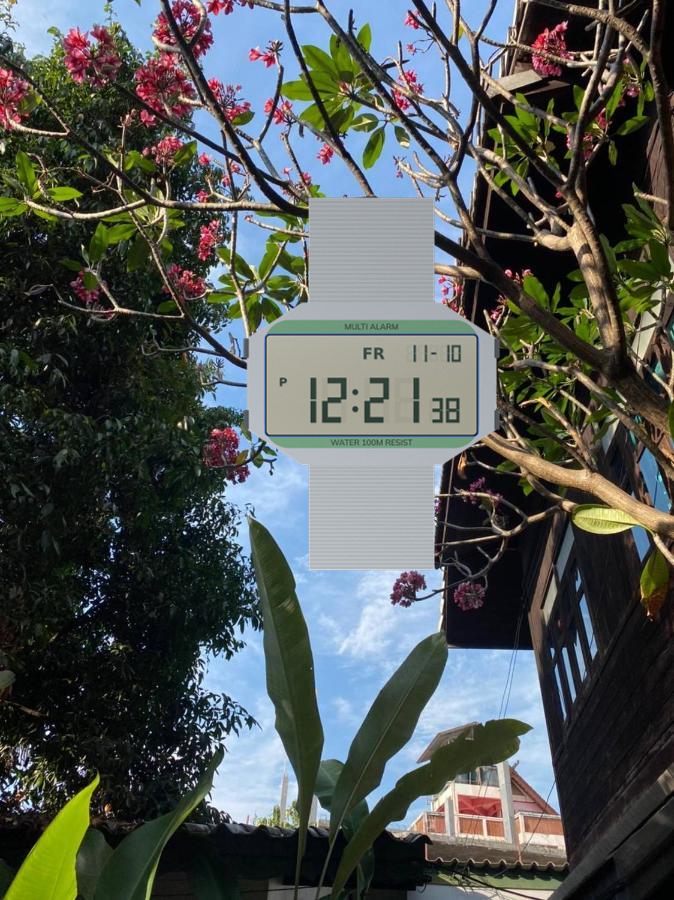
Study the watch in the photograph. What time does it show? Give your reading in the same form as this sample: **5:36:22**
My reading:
**12:21:38**
